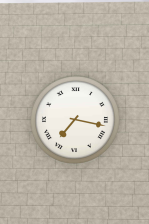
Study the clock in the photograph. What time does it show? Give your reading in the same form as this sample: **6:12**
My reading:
**7:17**
